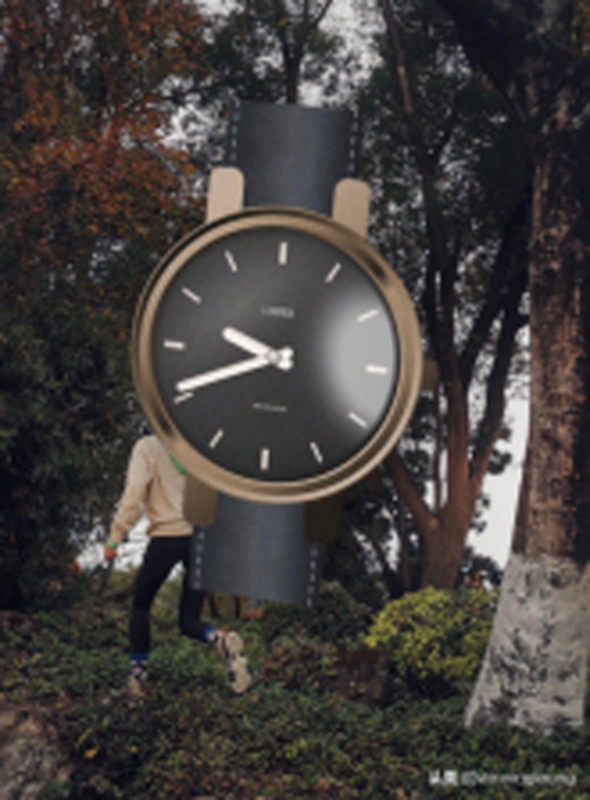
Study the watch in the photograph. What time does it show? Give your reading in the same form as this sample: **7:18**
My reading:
**9:41**
